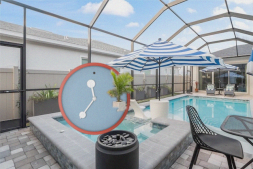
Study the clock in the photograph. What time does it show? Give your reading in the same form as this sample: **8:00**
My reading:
**11:36**
